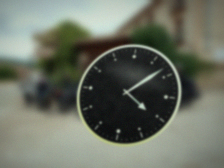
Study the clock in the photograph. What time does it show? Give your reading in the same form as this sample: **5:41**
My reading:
**4:08**
